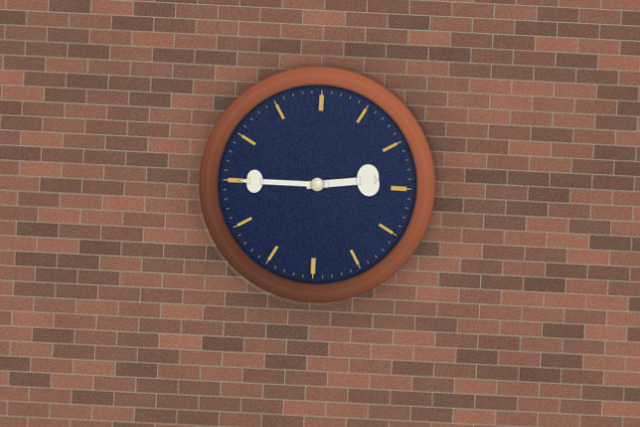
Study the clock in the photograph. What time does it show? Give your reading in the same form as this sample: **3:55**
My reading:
**2:45**
